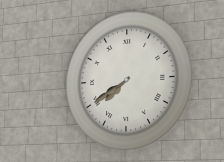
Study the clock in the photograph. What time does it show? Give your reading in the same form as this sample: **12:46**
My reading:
**7:40**
